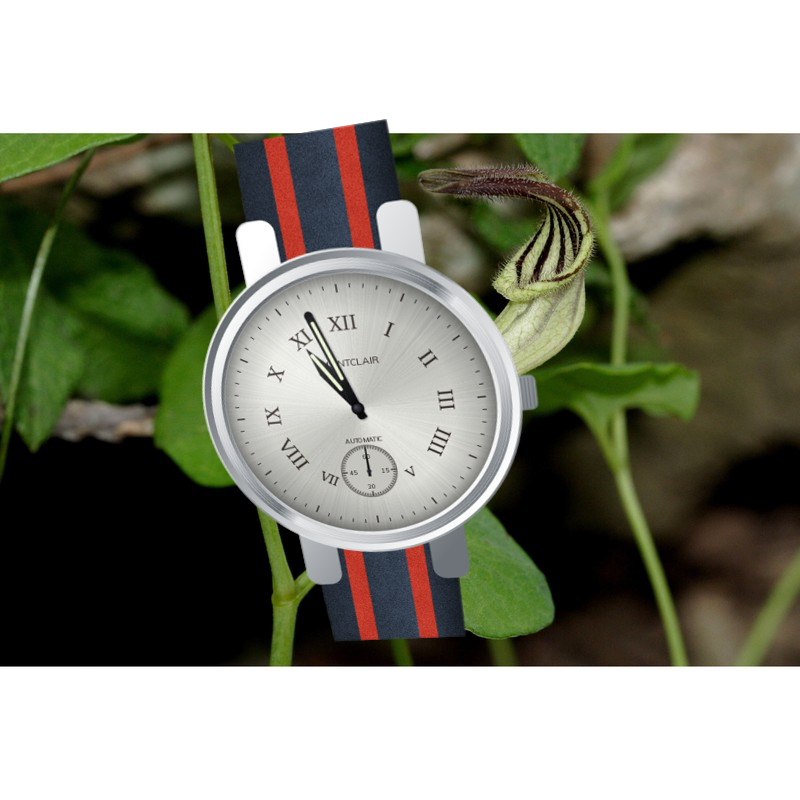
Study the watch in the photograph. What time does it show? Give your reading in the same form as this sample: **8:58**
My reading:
**10:57**
